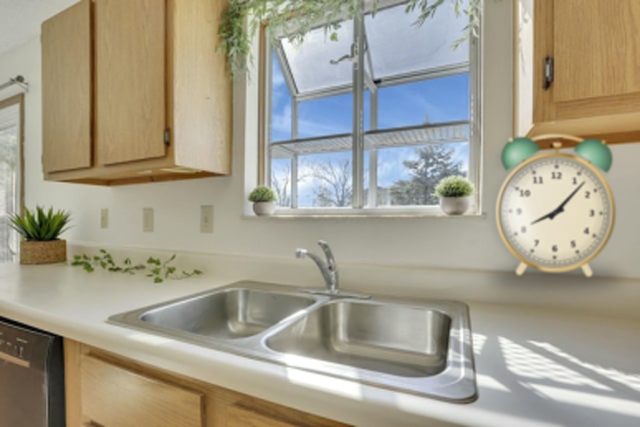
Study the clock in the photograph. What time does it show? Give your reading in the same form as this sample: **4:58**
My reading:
**8:07**
